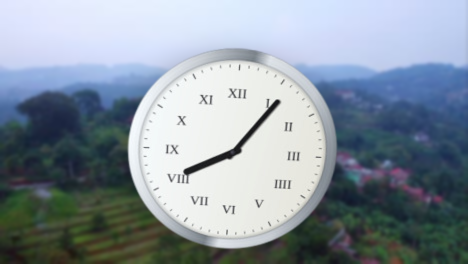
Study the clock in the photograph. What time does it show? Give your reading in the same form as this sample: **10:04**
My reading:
**8:06**
